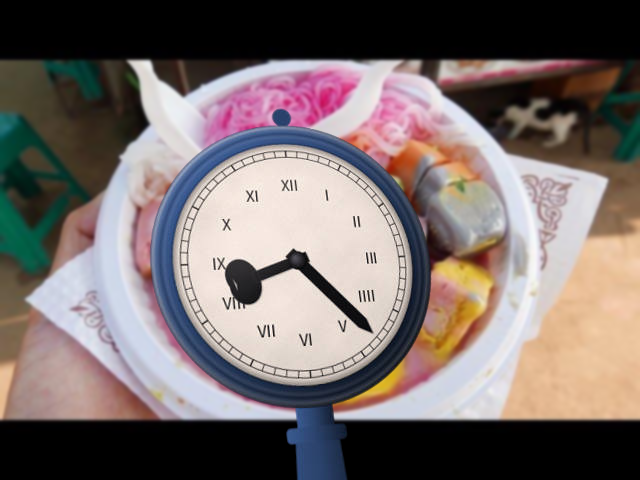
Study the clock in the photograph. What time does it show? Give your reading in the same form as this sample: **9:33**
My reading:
**8:23**
